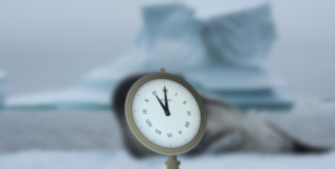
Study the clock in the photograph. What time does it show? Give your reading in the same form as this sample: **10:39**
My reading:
**11:00**
